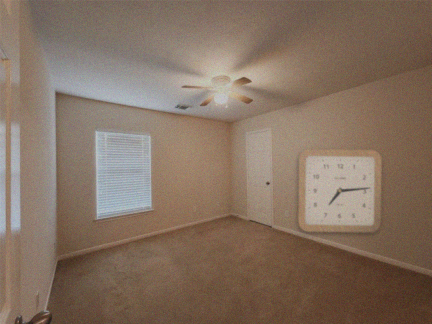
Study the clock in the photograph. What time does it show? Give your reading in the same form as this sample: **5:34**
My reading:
**7:14**
